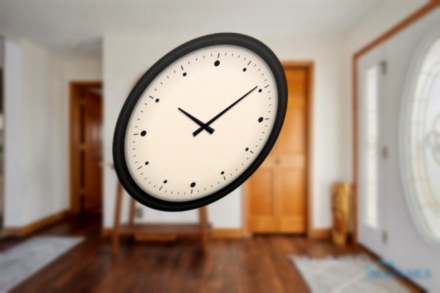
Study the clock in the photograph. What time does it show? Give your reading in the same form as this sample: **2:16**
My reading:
**10:09**
